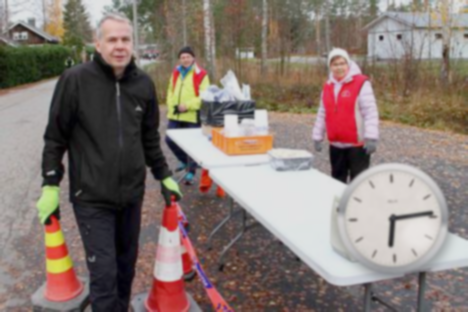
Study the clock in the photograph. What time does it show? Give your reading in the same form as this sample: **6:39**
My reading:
**6:14**
